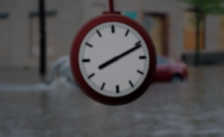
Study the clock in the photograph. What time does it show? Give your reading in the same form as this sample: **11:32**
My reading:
**8:11**
